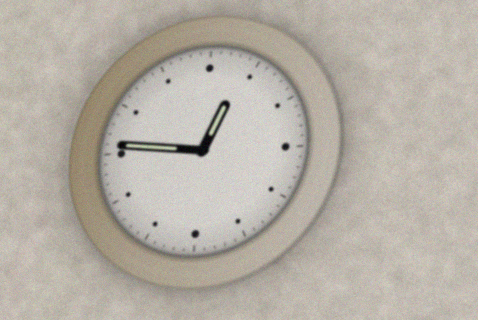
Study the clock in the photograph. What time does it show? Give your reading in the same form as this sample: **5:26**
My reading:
**12:46**
